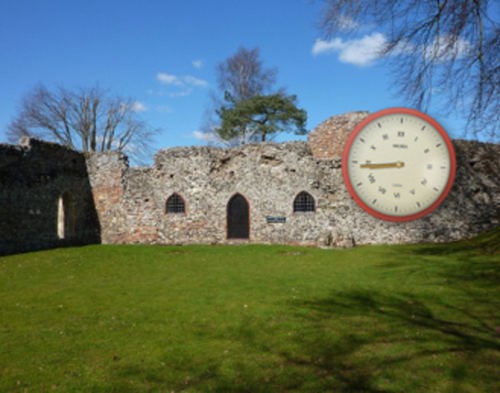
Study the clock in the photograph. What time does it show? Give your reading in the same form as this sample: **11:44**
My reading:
**8:44**
